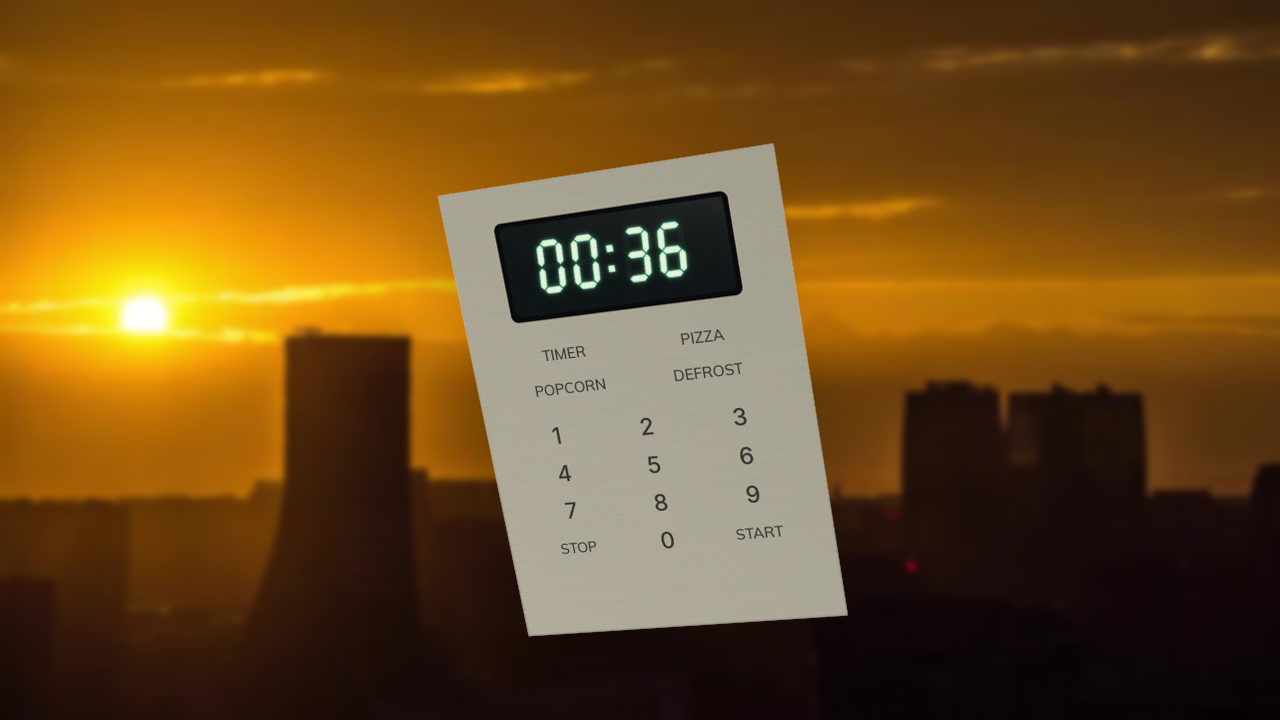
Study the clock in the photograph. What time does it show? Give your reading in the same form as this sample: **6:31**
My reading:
**0:36**
